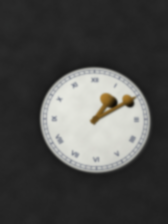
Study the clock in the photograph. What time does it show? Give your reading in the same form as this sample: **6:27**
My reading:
**1:10**
